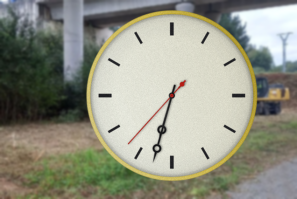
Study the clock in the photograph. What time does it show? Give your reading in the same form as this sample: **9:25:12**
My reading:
**6:32:37**
